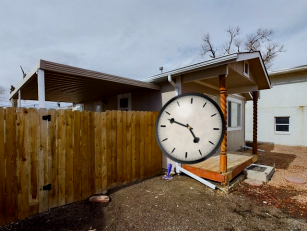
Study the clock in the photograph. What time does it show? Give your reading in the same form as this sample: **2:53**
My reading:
**4:48**
